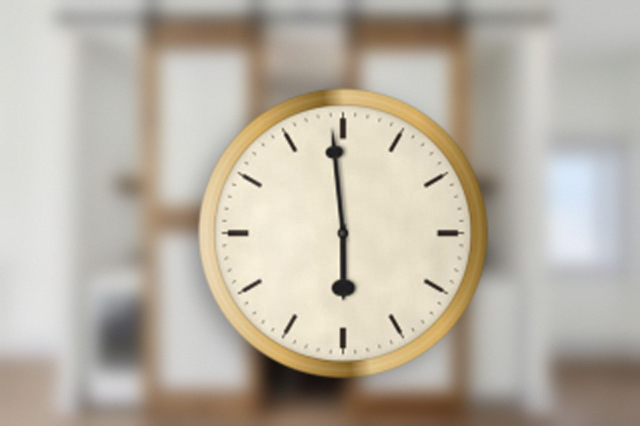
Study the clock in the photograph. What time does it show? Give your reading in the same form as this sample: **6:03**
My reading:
**5:59**
